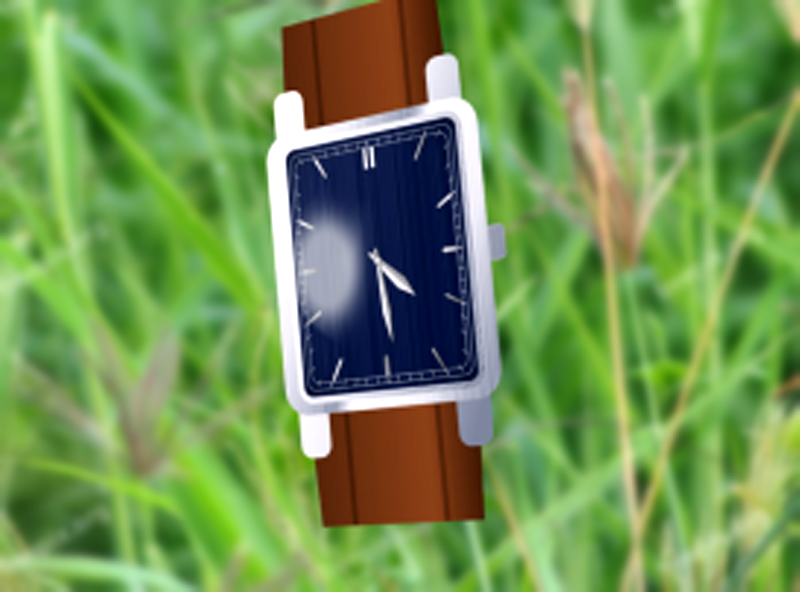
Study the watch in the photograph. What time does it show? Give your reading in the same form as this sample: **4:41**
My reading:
**4:29**
